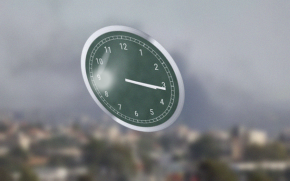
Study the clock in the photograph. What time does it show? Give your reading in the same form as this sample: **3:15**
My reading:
**3:16**
